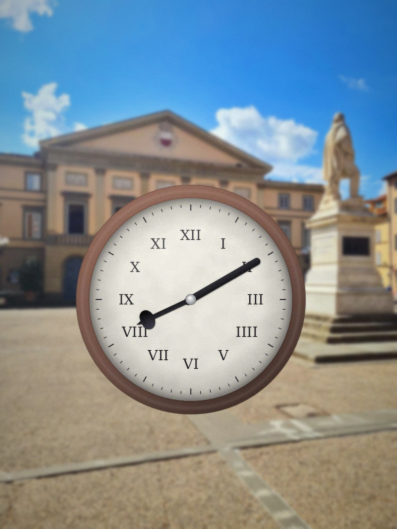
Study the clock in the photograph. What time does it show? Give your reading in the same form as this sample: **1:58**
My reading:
**8:10**
